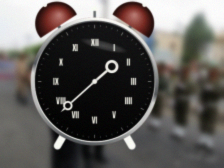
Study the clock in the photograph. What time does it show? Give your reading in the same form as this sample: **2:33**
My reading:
**1:38**
